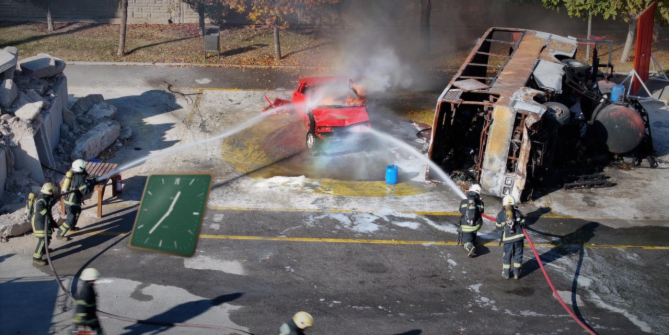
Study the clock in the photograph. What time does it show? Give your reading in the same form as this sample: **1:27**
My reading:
**12:36**
